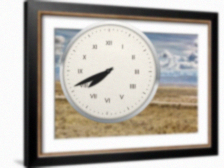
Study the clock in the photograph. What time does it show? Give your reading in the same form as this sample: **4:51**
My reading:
**7:41**
